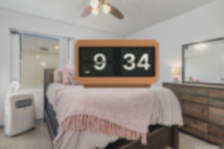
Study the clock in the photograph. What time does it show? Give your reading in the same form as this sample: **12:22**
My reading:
**9:34**
